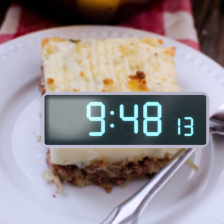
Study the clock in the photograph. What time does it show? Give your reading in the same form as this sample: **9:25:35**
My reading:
**9:48:13**
